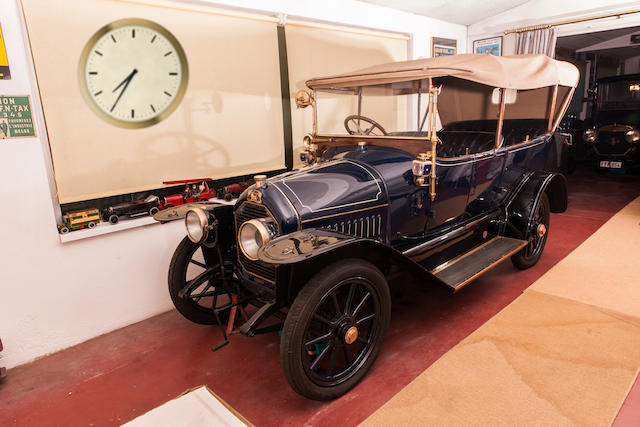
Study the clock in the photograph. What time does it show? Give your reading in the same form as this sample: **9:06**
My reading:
**7:35**
